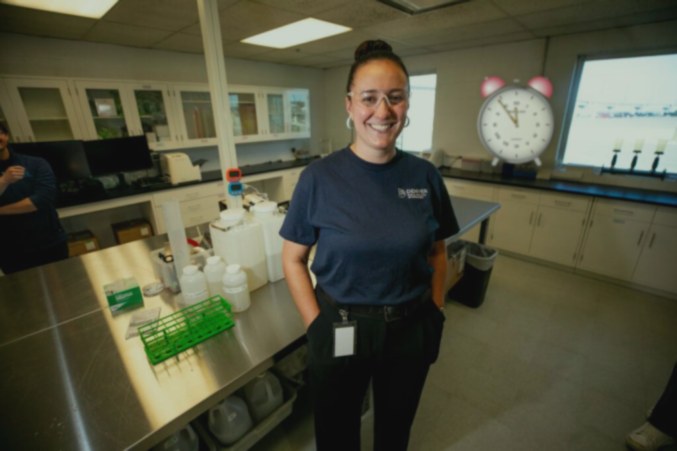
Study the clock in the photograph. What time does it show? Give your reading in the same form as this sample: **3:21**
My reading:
**11:54**
